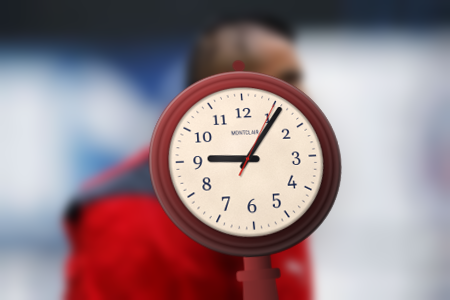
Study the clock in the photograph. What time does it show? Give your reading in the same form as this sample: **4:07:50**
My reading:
**9:06:05**
